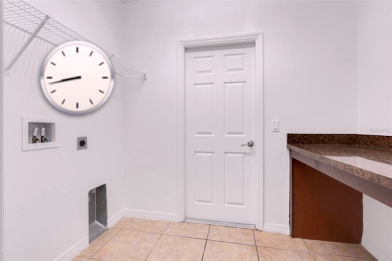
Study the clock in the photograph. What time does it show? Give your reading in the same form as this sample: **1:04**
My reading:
**8:43**
